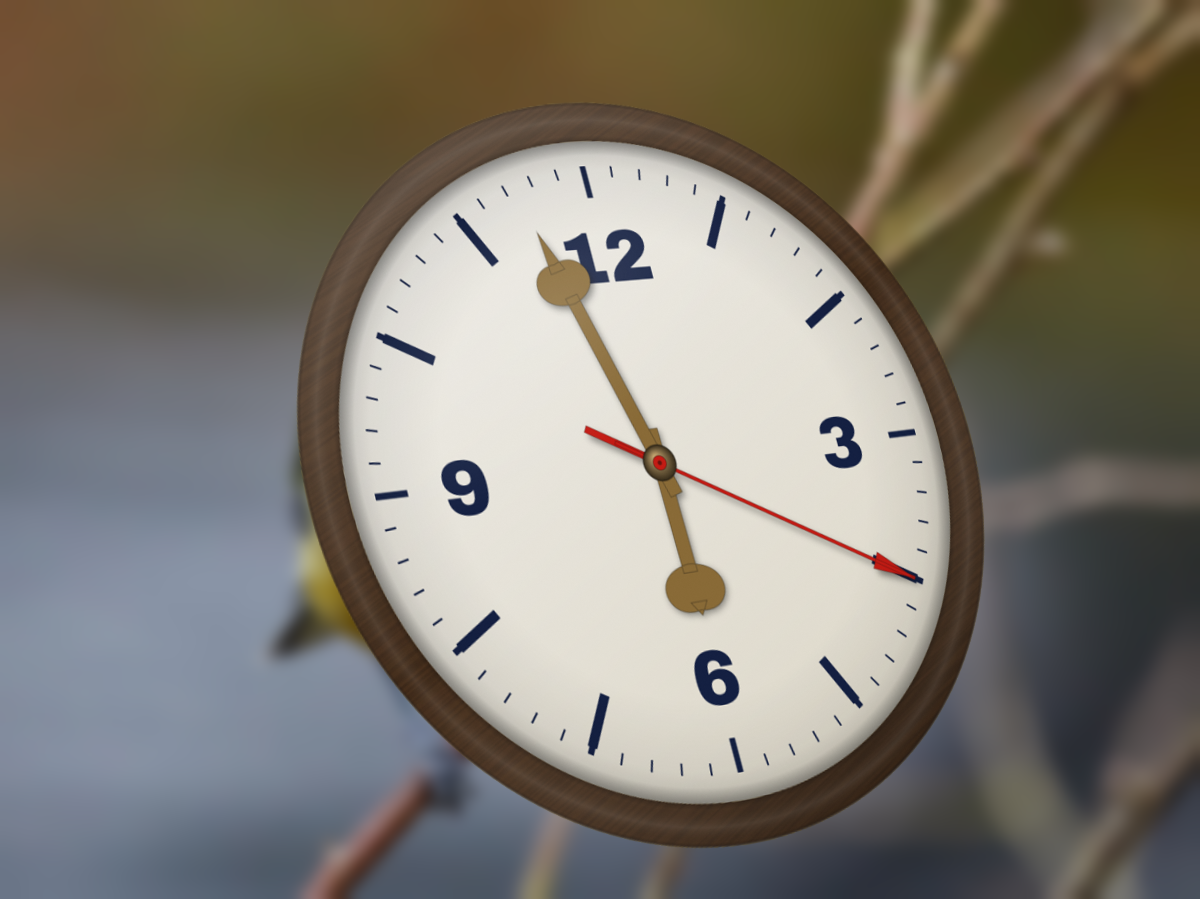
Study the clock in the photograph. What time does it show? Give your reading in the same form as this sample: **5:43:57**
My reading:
**5:57:20**
